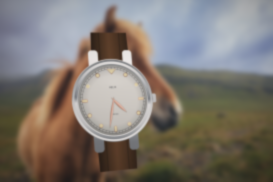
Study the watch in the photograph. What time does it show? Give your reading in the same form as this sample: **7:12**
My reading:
**4:32**
